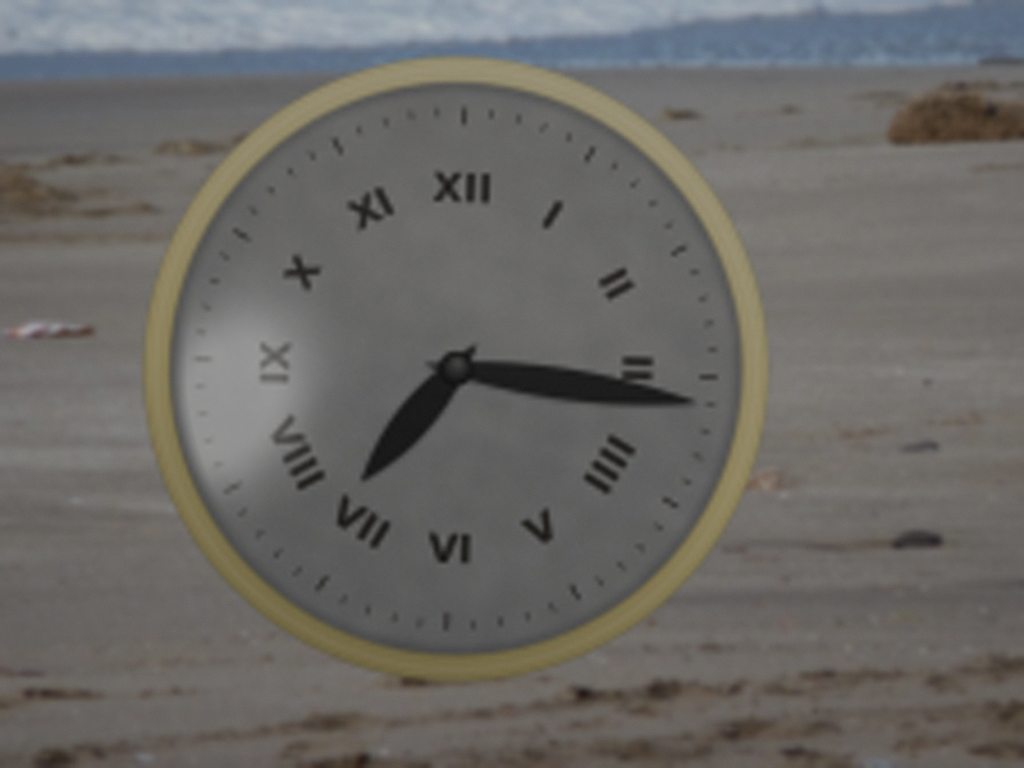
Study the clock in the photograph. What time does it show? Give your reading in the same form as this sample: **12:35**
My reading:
**7:16**
